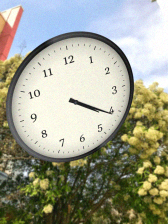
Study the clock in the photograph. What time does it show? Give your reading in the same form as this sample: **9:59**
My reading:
**4:21**
